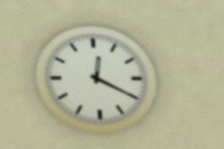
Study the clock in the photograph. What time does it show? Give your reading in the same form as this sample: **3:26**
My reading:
**12:20**
